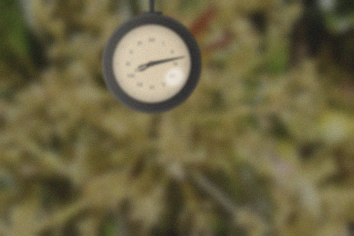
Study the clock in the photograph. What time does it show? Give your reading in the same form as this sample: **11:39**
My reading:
**8:13**
